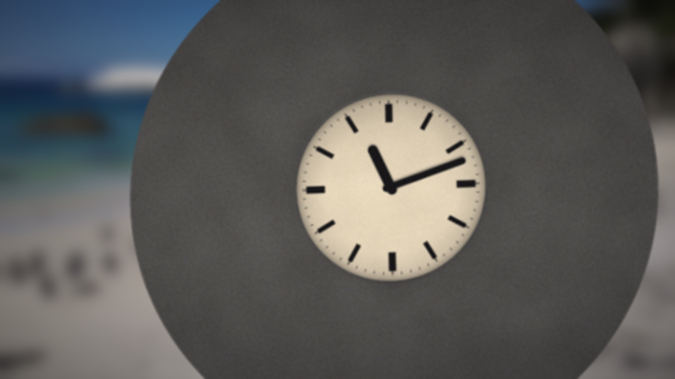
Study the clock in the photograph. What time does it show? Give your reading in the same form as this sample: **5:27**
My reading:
**11:12**
